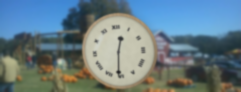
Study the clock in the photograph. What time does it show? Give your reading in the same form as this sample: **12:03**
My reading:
**12:31**
